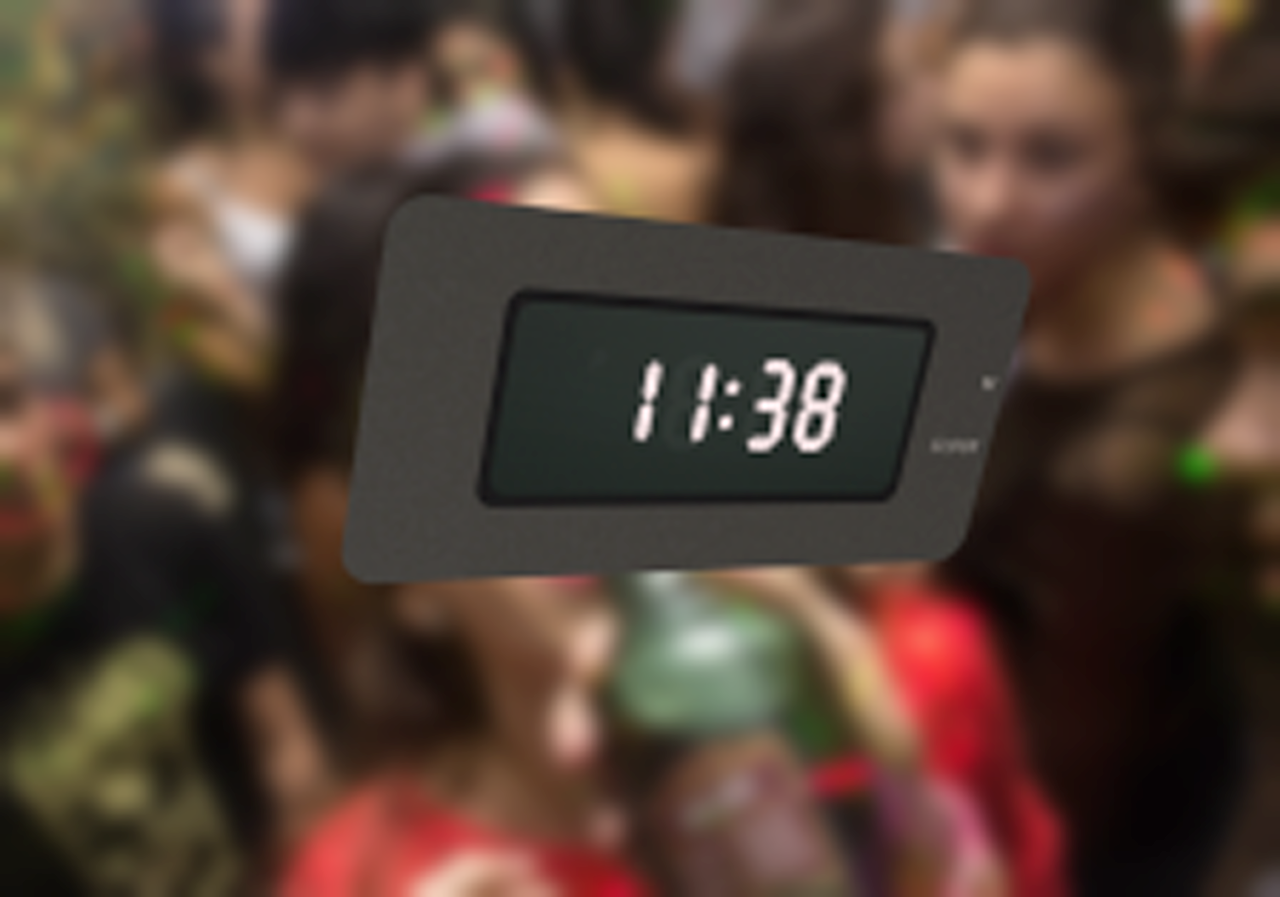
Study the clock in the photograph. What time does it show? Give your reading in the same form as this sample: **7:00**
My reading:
**11:38**
